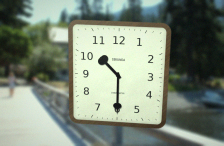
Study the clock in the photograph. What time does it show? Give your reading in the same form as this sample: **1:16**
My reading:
**10:30**
